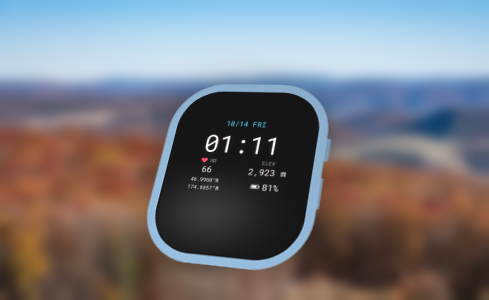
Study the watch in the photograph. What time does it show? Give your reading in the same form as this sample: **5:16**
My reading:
**1:11**
